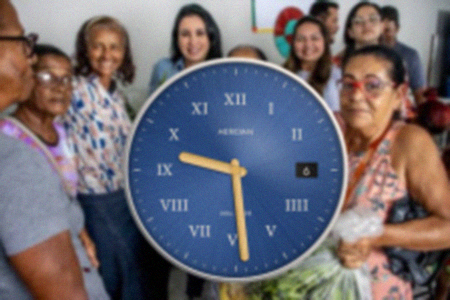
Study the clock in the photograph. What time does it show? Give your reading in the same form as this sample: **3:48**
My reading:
**9:29**
